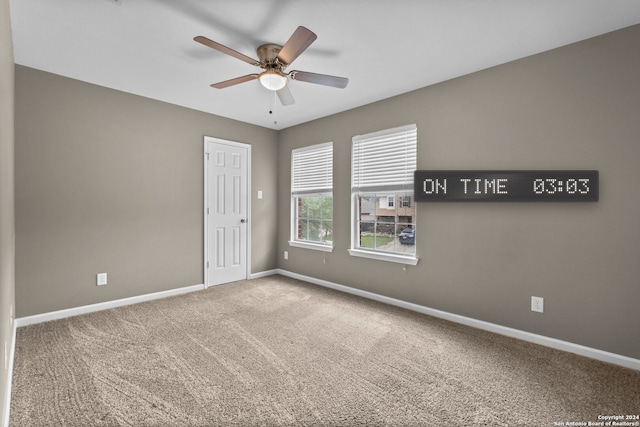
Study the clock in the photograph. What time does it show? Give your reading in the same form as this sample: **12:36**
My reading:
**3:03**
